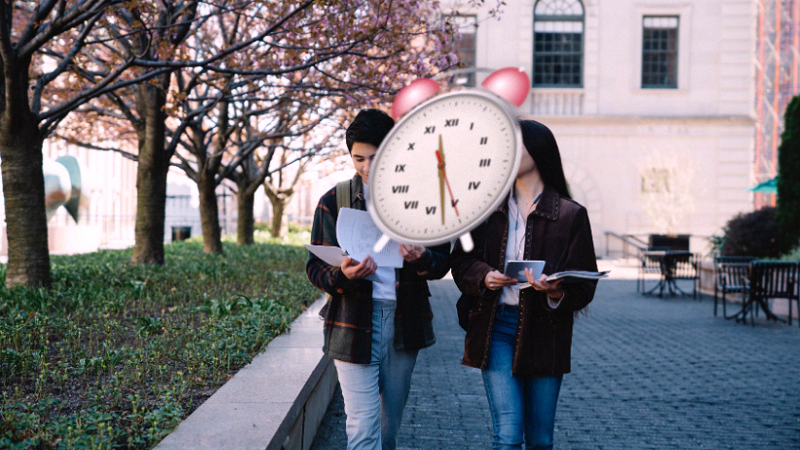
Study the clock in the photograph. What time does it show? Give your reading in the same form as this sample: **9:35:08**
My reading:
**11:27:25**
